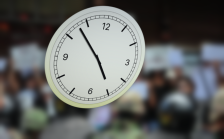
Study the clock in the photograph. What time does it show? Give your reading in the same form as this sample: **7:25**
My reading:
**4:53**
